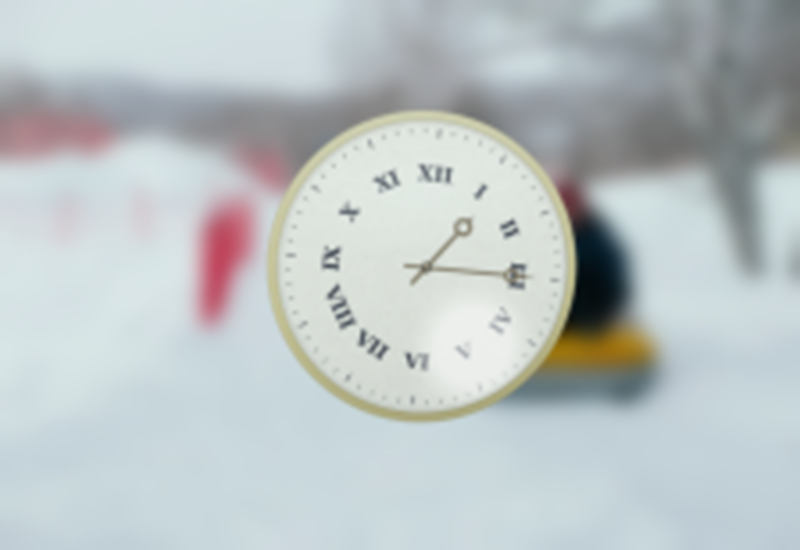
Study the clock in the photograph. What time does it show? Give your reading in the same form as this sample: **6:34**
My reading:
**1:15**
